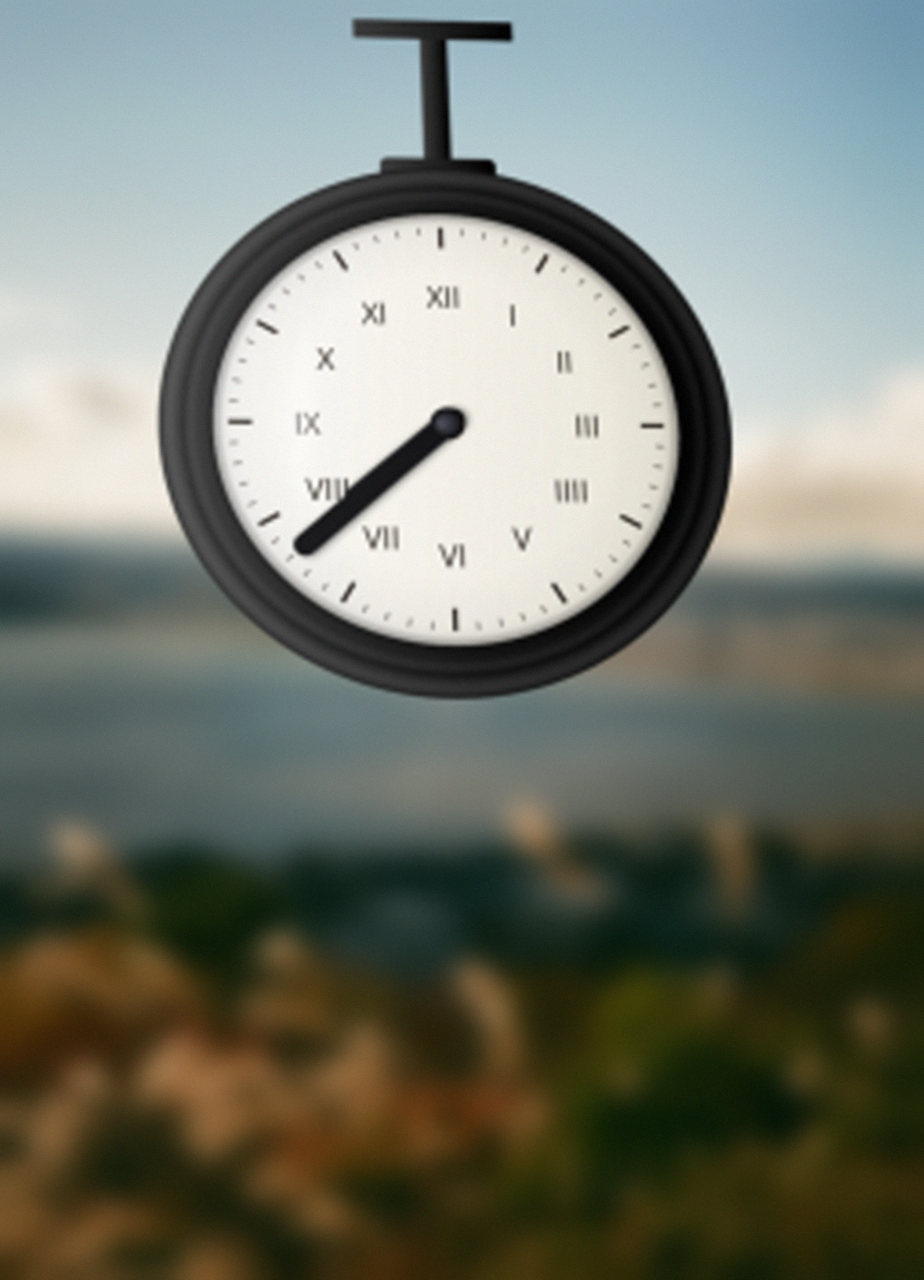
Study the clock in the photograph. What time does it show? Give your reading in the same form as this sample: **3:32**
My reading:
**7:38**
